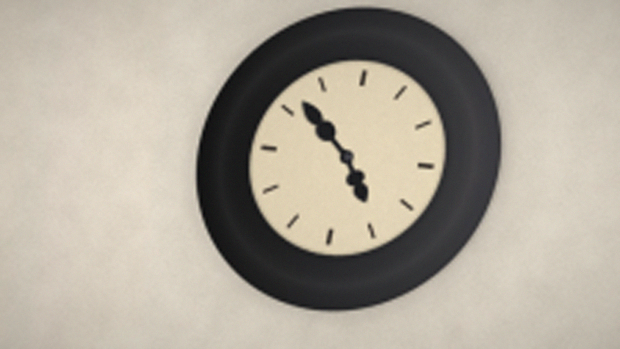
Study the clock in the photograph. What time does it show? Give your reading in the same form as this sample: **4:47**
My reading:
**4:52**
